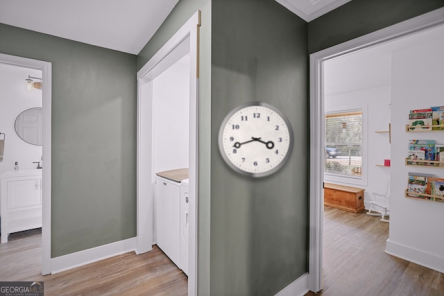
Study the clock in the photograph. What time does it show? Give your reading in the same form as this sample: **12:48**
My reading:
**3:42**
